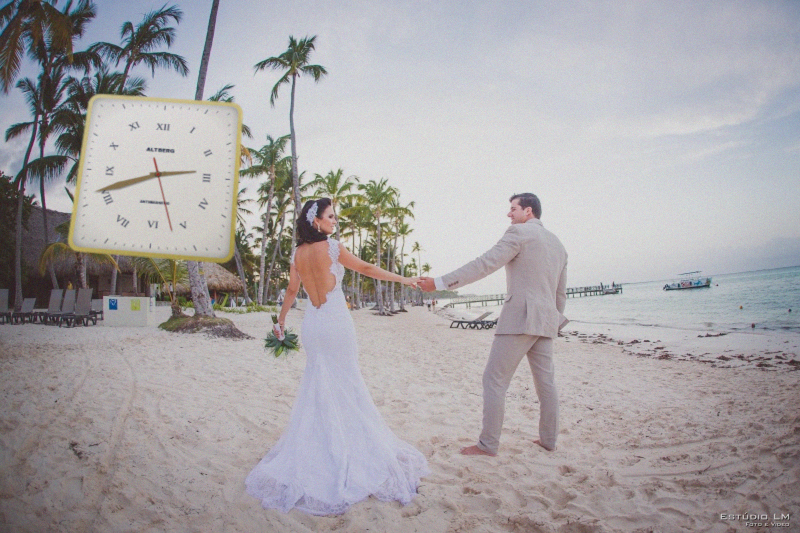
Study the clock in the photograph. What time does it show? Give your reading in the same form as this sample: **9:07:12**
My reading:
**2:41:27**
